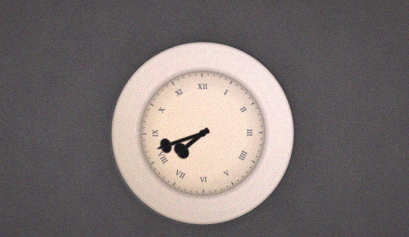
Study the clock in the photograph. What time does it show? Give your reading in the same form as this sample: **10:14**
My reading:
**7:42**
